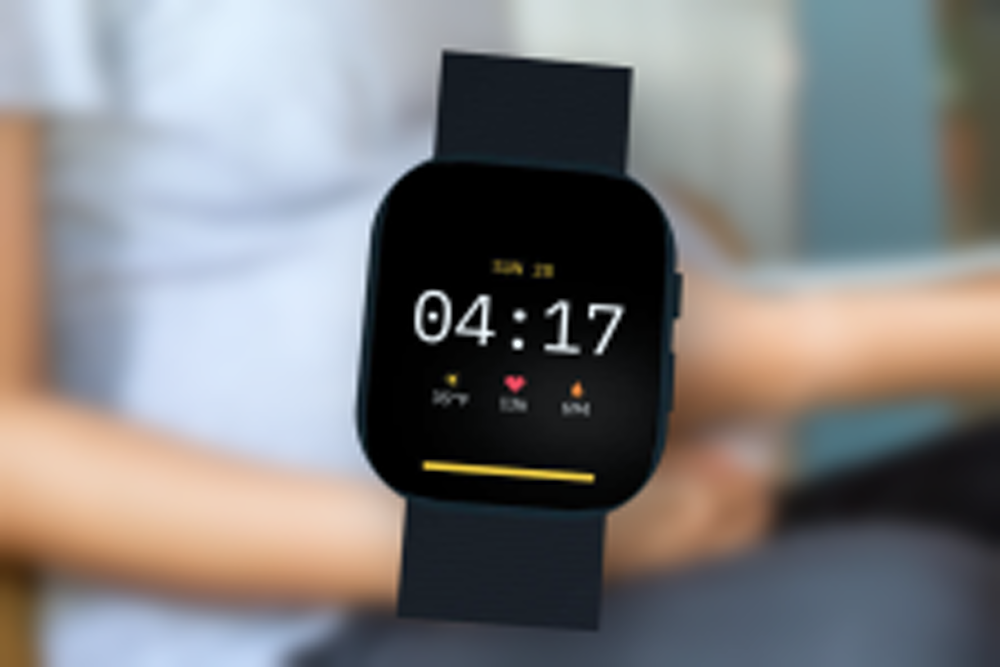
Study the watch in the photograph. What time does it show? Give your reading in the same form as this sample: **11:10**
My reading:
**4:17**
